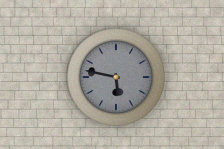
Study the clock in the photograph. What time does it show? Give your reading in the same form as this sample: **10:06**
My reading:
**5:47**
